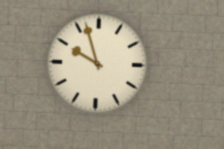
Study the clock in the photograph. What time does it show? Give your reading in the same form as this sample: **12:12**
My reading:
**9:57**
